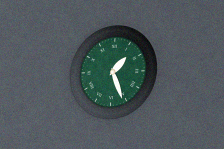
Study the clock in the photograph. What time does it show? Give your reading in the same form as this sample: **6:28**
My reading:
**1:26**
